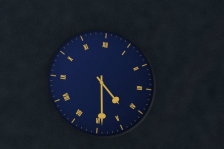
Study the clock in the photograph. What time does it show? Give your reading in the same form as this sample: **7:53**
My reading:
**4:29**
